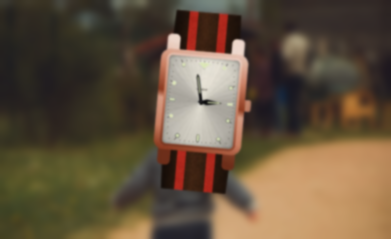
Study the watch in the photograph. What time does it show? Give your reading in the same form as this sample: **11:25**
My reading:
**2:58**
